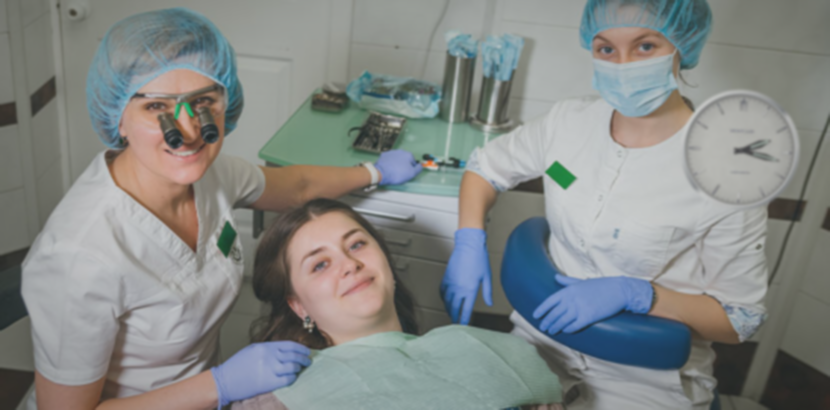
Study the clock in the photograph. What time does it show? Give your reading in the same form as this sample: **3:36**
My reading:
**2:17**
